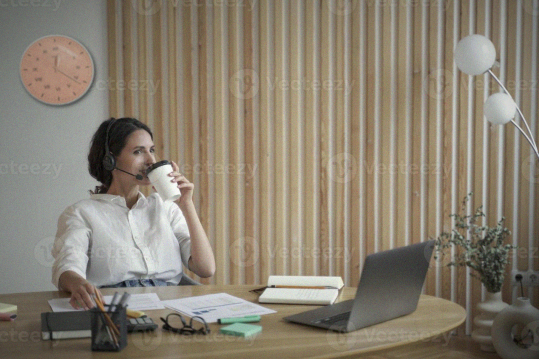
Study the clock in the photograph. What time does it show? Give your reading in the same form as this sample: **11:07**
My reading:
**12:21**
